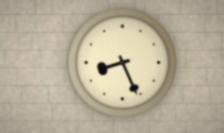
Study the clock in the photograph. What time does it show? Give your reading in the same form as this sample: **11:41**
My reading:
**8:26**
